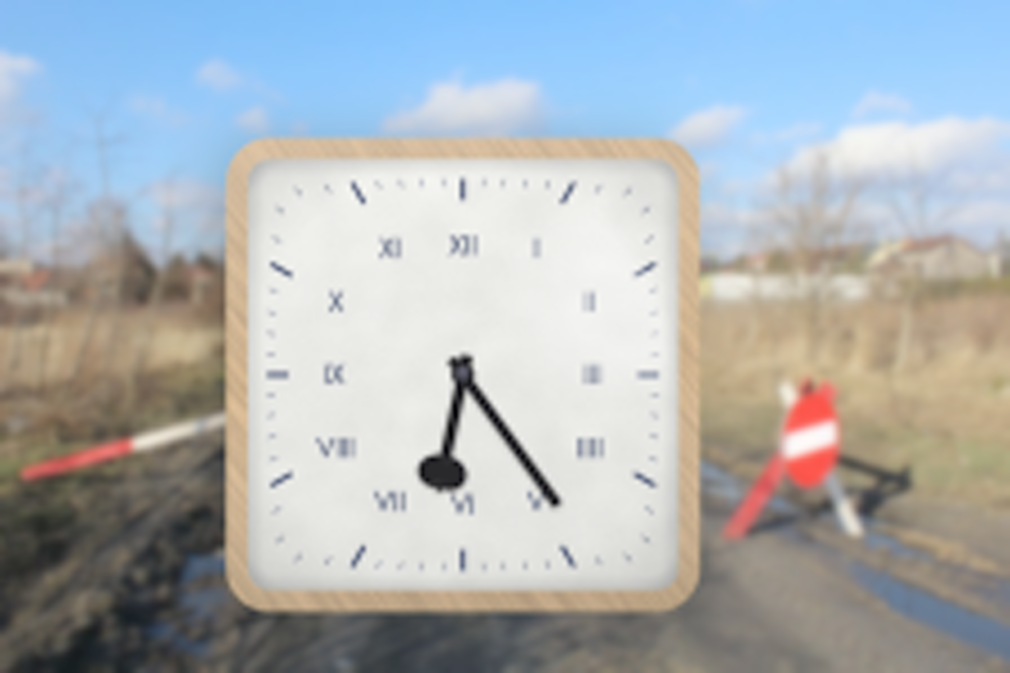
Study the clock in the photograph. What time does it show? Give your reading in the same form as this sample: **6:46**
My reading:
**6:24**
